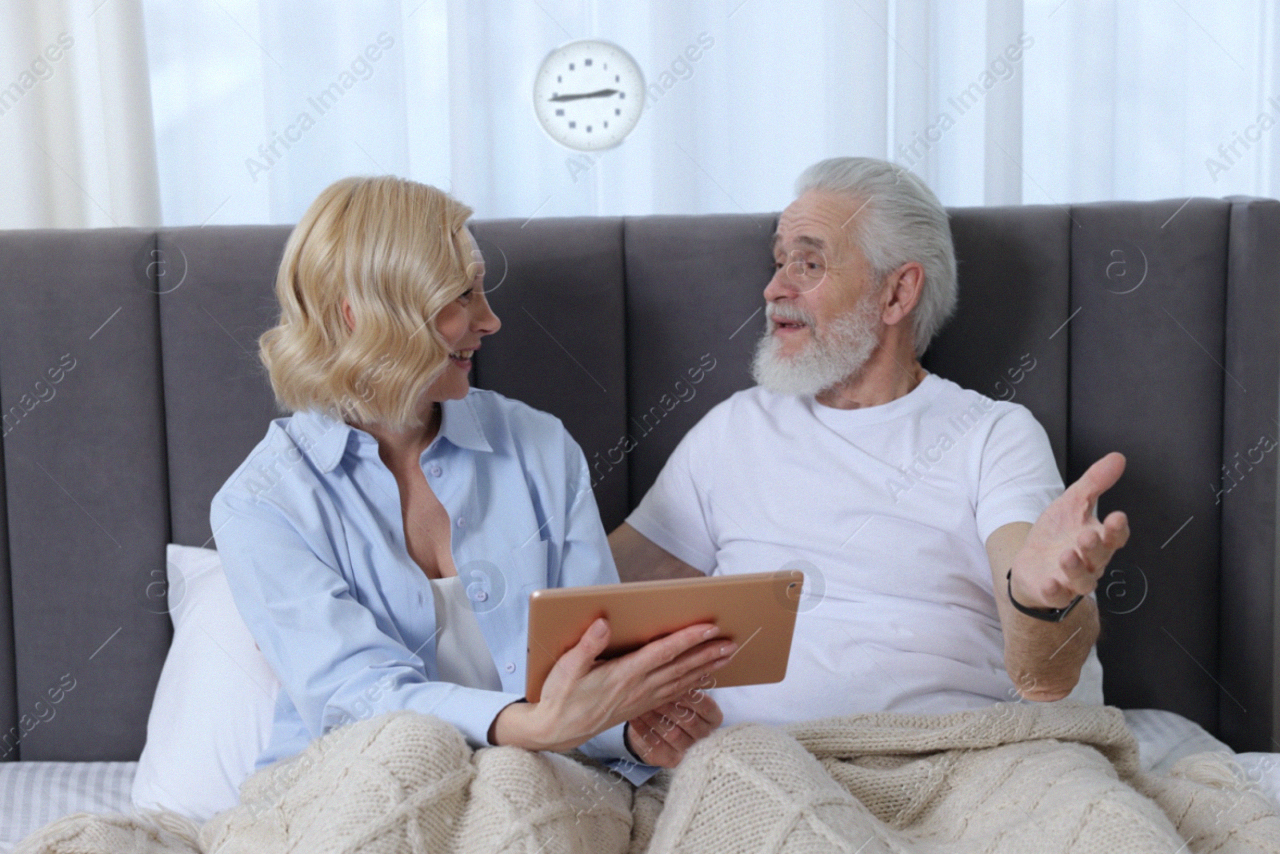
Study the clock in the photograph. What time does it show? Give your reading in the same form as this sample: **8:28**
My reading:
**2:44**
